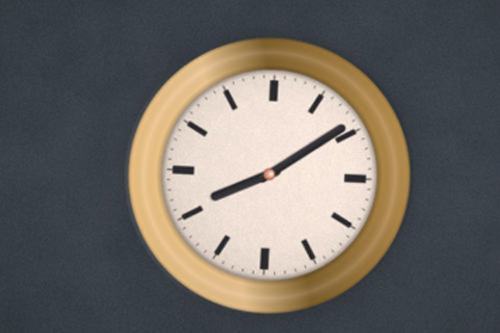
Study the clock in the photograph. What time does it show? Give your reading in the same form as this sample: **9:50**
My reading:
**8:09**
